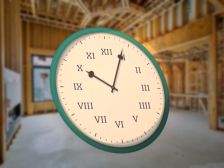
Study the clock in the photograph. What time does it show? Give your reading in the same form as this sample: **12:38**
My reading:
**10:04**
